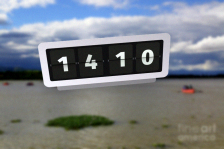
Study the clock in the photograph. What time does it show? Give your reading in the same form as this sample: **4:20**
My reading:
**14:10**
